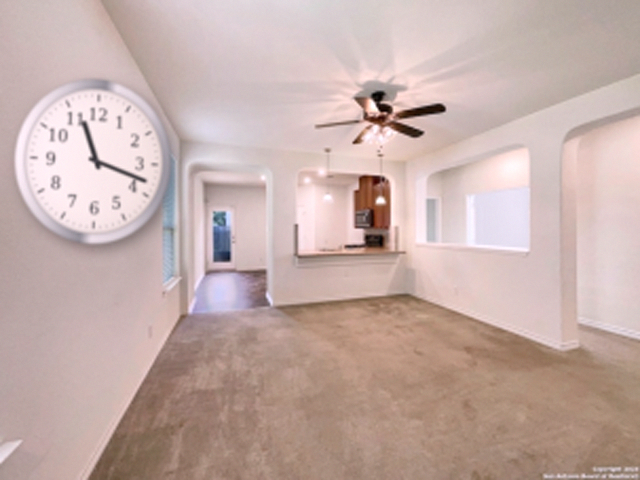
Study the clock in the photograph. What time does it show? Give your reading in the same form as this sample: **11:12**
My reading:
**11:18**
